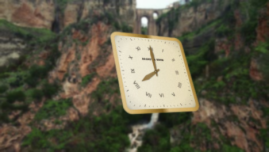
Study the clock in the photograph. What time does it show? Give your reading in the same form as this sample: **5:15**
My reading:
**8:00**
